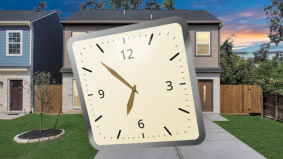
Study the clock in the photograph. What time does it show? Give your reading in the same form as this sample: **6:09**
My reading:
**6:53**
